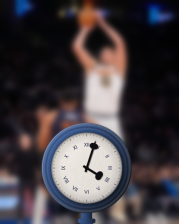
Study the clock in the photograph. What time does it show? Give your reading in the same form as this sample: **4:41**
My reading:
**4:03**
